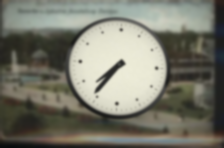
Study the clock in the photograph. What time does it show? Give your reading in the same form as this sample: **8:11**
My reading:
**7:36**
